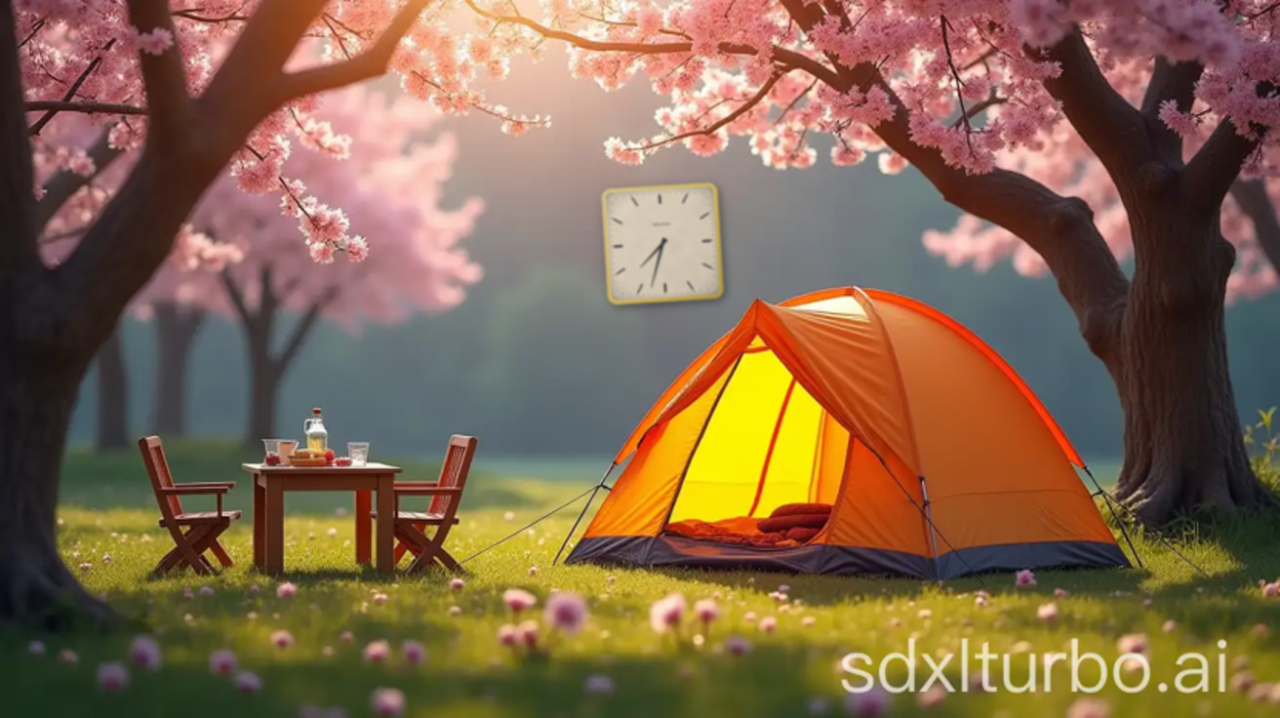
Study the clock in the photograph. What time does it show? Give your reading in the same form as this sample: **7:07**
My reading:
**7:33**
